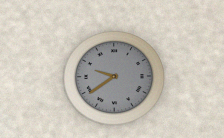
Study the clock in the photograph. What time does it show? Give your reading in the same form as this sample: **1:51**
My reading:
**9:39**
